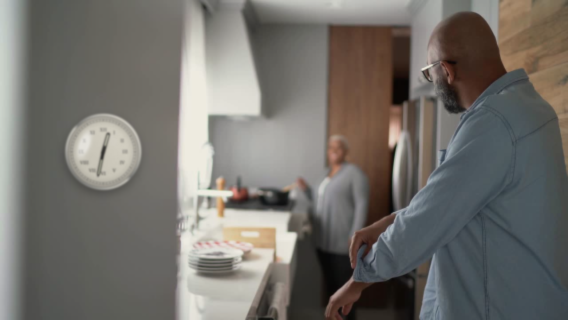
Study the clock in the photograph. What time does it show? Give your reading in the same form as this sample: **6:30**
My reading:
**12:32**
